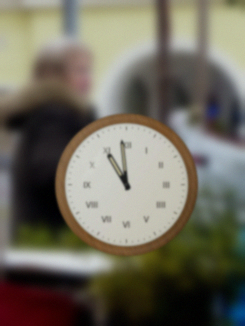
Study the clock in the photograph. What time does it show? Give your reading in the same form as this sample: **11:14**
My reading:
**10:59**
